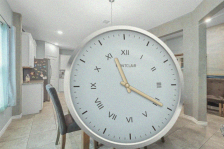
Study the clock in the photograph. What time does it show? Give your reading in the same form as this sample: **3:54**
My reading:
**11:20**
